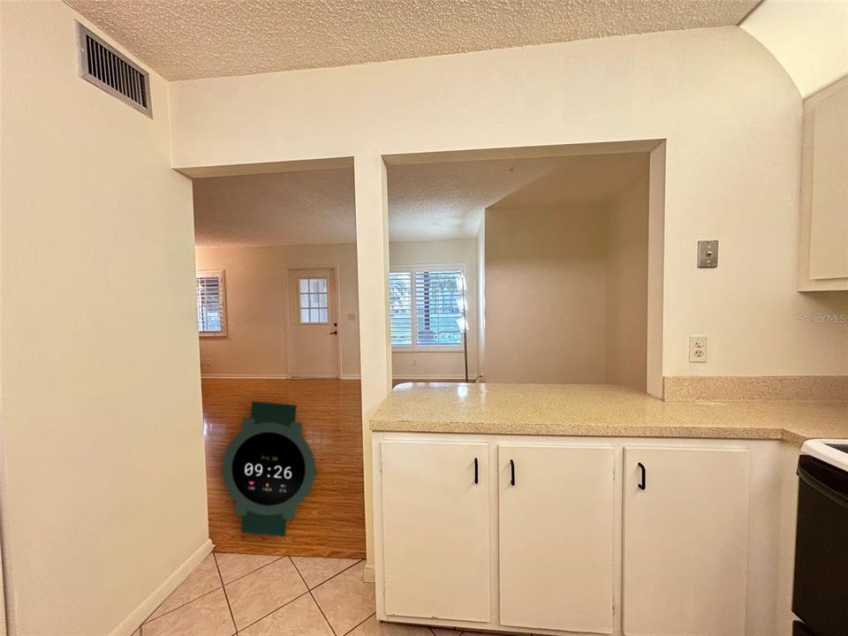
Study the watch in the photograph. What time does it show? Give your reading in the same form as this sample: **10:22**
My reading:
**9:26**
